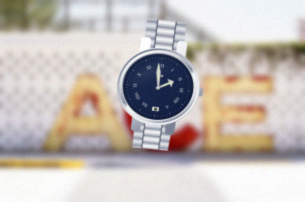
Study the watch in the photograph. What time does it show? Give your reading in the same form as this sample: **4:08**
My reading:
**1:59**
